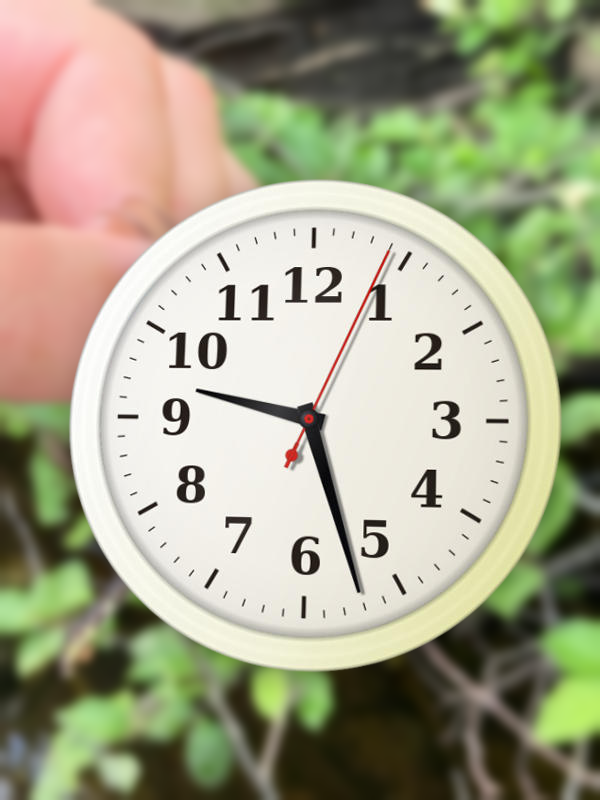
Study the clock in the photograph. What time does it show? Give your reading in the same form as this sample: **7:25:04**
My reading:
**9:27:04**
